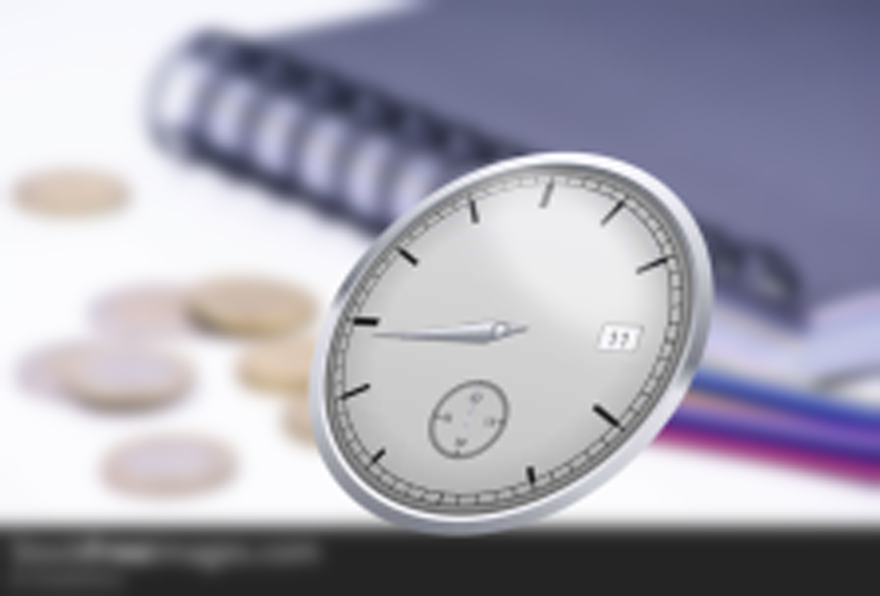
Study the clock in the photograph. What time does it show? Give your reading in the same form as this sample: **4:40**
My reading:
**8:44**
